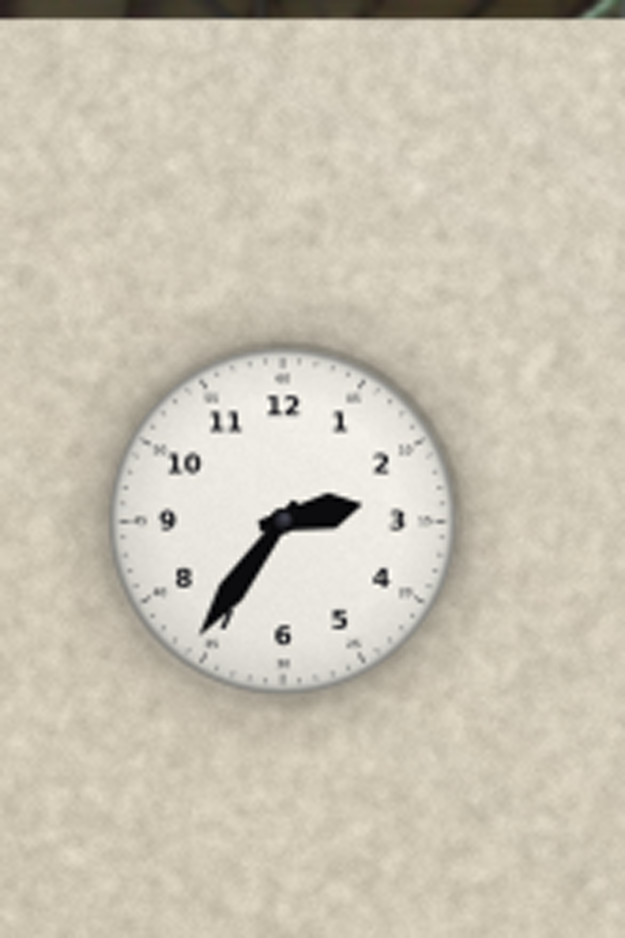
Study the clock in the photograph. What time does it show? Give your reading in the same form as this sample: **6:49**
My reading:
**2:36**
